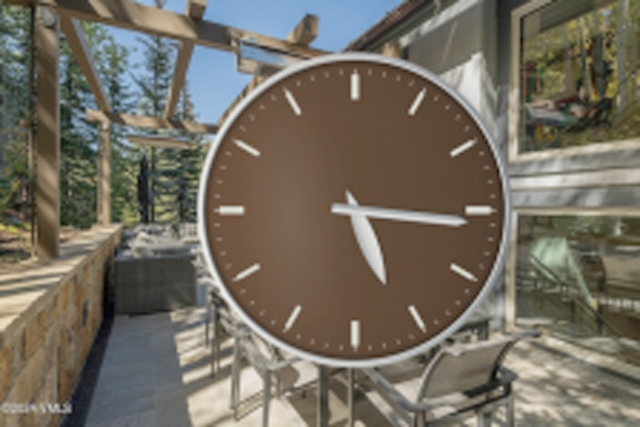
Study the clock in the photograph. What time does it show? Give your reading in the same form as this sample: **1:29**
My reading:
**5:16**
